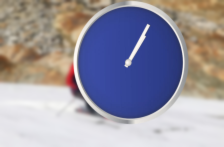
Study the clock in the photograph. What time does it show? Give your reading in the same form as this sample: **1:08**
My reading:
**1:05**
